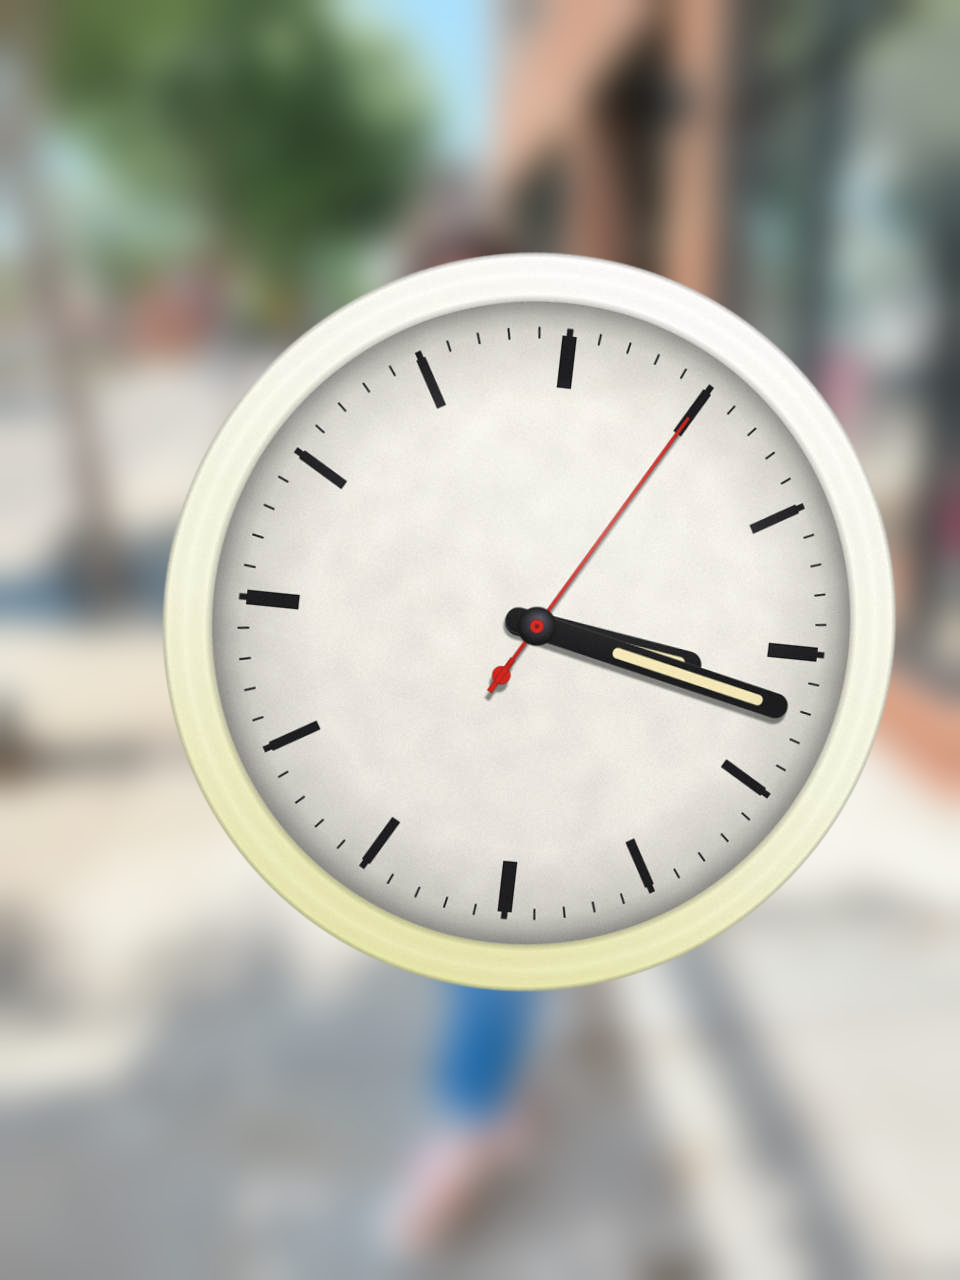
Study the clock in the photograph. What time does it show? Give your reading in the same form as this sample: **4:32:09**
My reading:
**3:17:05**
